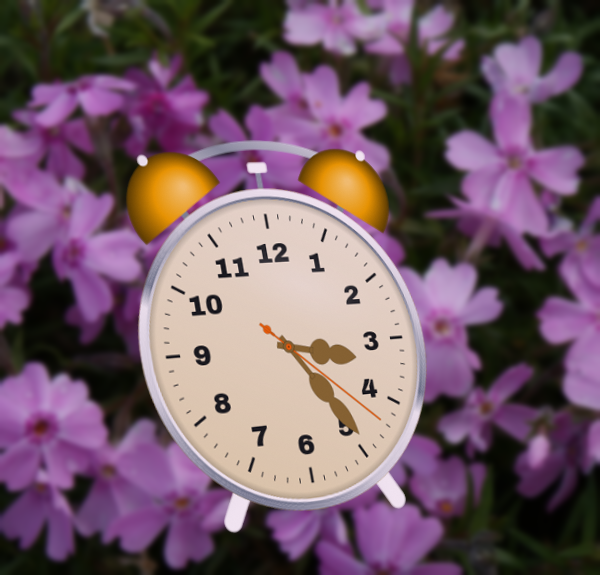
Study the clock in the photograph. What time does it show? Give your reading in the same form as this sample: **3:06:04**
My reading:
**3:24:22**
